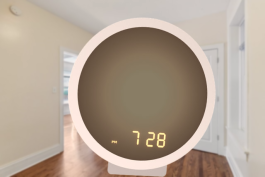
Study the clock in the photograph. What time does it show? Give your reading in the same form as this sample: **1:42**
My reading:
**7:28**
